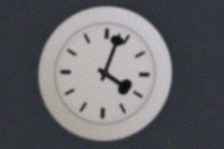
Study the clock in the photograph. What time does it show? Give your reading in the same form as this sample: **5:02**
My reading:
**4:03**
